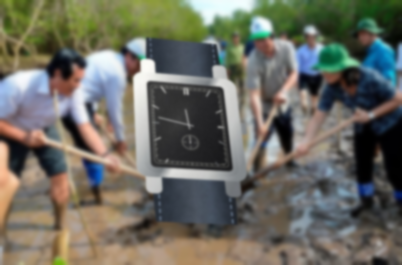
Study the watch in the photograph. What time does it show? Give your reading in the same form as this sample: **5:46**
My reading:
**11:47**
